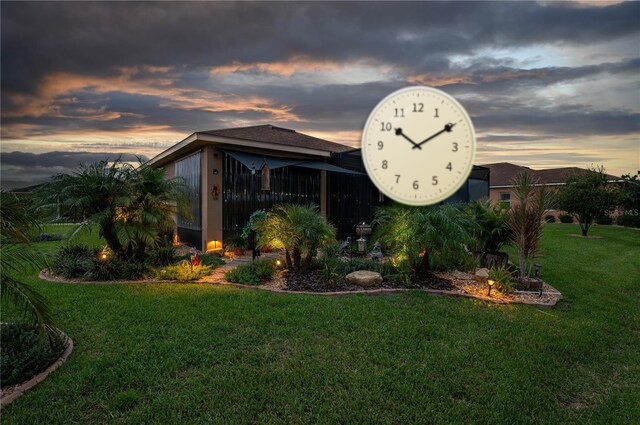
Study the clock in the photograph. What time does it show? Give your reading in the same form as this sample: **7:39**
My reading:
**10:10**
